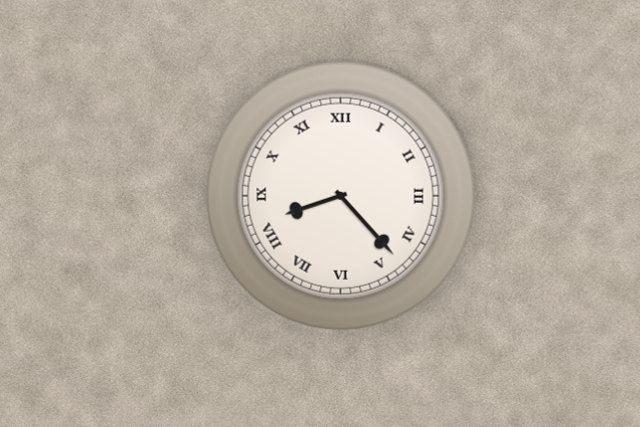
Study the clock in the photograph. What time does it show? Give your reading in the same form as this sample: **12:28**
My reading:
**8:23**
